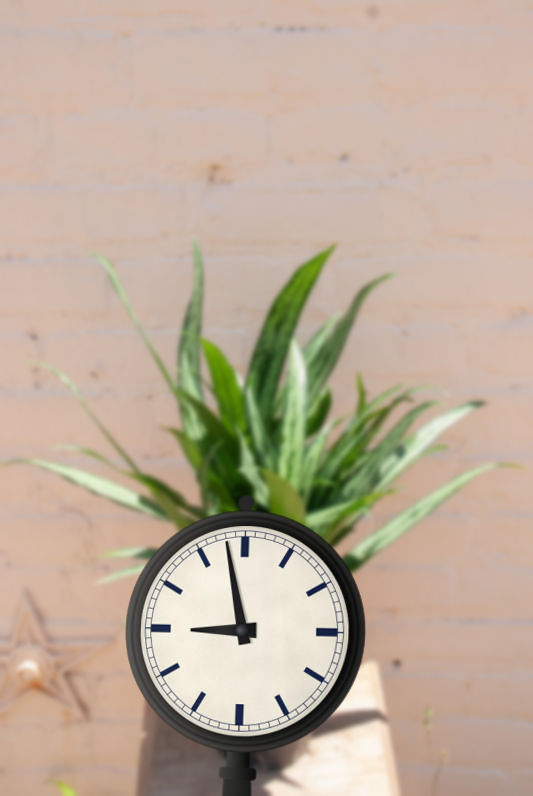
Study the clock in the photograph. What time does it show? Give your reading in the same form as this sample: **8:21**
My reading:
**8:58**
